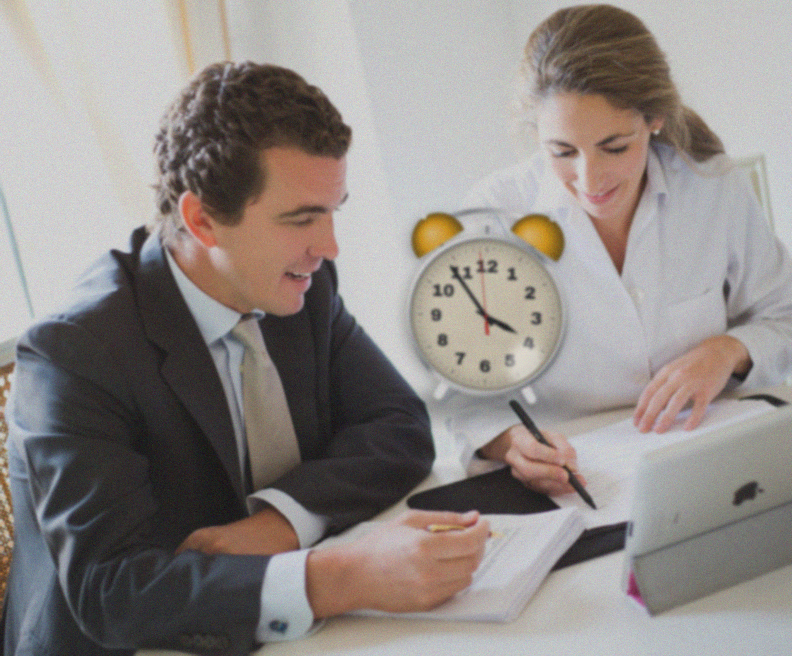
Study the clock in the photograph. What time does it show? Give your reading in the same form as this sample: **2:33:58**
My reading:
**3:53:59**
